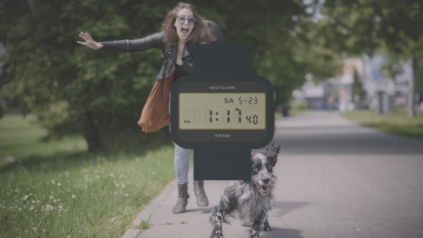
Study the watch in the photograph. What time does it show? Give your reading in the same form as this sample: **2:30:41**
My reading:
**1:17:40**
